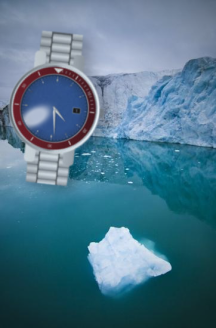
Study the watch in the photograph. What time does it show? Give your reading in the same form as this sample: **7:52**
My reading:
**4:29**
